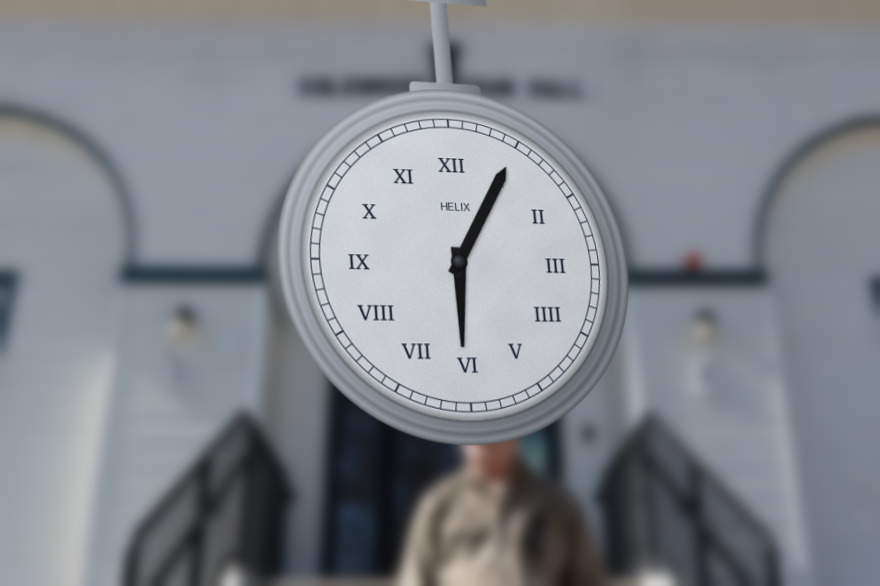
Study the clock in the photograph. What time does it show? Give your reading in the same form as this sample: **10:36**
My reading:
**6:05**
